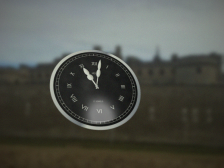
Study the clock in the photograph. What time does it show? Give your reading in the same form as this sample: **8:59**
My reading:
**11:02**
